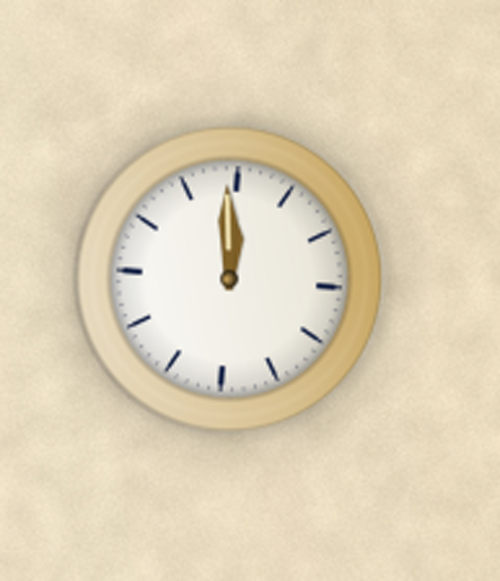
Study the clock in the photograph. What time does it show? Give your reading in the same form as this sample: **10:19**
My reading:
**11:59**
